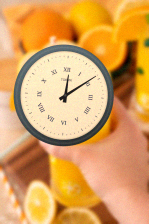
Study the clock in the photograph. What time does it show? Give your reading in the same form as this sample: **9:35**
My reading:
**12:09**
